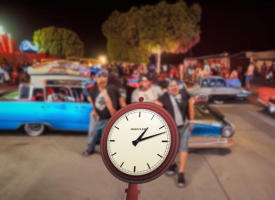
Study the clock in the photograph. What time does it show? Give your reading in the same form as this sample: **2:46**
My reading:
**1:12**
